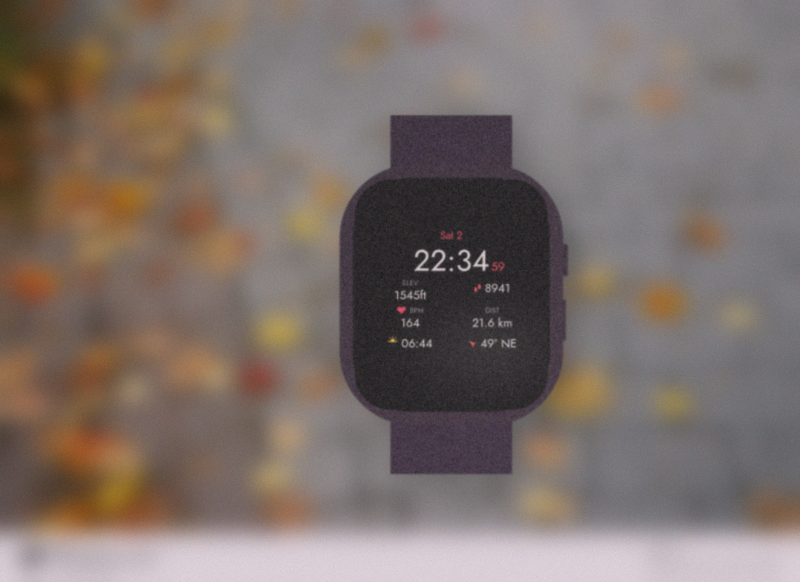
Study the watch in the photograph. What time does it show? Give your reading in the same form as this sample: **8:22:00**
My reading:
**22:34:59**
